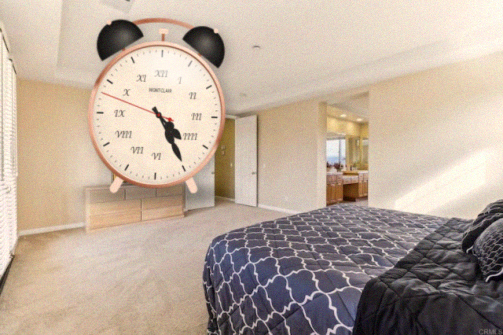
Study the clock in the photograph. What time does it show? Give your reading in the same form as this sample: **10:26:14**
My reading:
**4:24:48**
